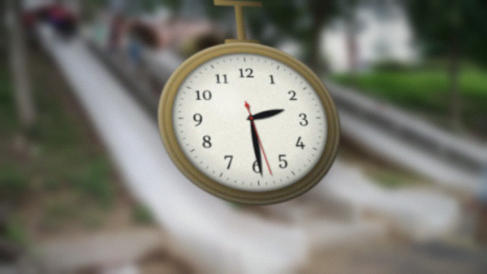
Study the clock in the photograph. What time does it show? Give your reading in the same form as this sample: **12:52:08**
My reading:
**2:29:28**
